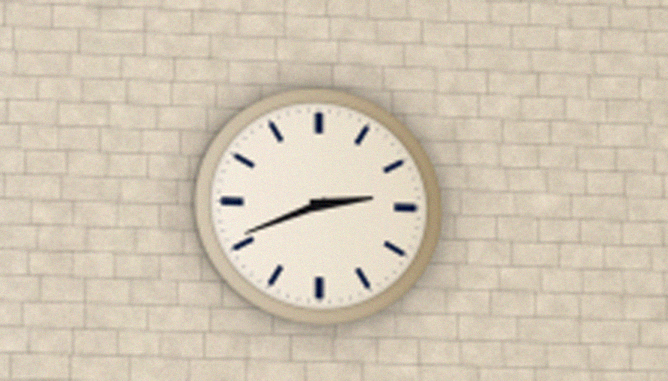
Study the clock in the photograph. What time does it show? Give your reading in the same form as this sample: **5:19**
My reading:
**2:41**
